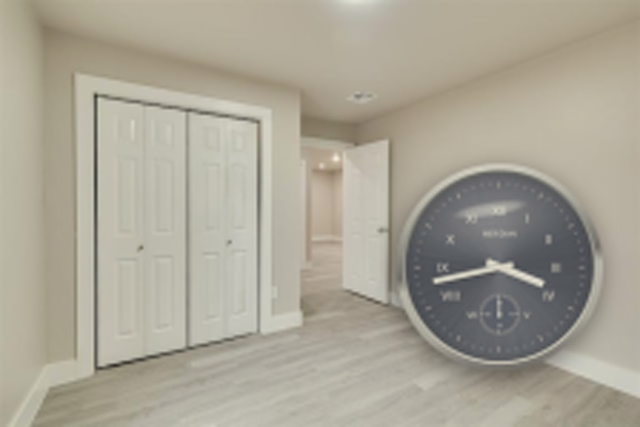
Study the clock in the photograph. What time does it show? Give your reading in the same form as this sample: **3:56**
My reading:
**3:43**
